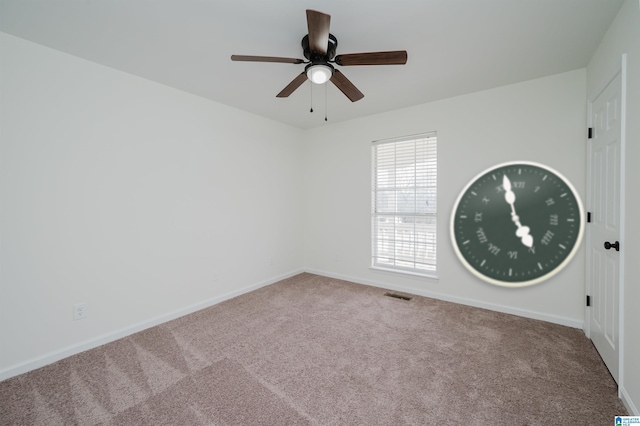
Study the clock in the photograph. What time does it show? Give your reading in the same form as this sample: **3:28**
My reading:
**4:57**
